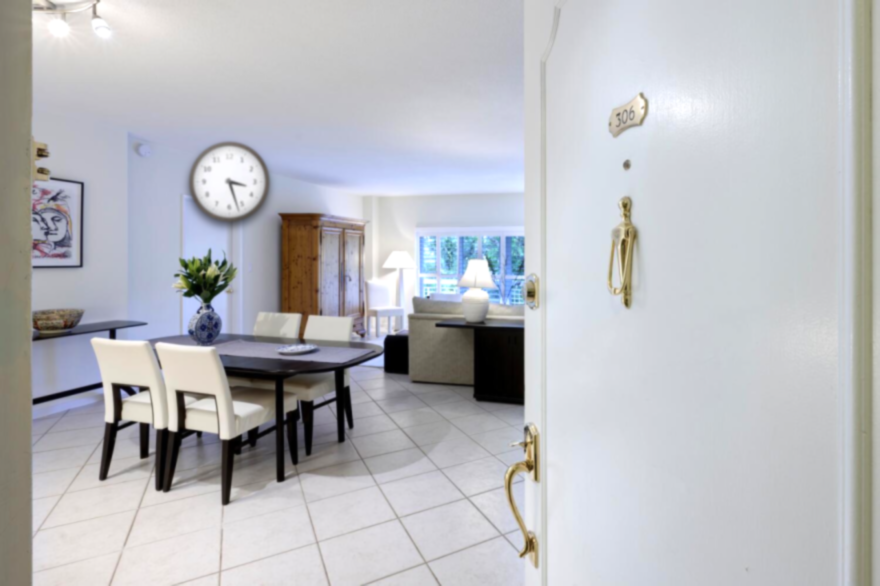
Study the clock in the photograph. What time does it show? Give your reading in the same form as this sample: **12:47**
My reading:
**3:27**
